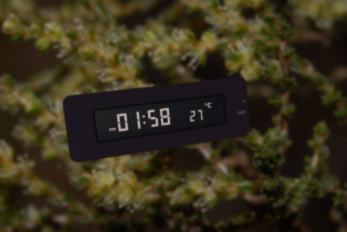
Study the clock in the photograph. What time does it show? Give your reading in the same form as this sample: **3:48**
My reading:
**1:58**
